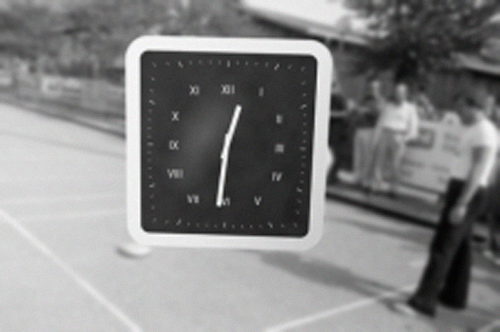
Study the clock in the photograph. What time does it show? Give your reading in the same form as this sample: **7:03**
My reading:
**12:31**
